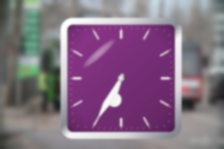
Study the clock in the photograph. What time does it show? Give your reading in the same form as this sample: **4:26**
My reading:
**6:35**
